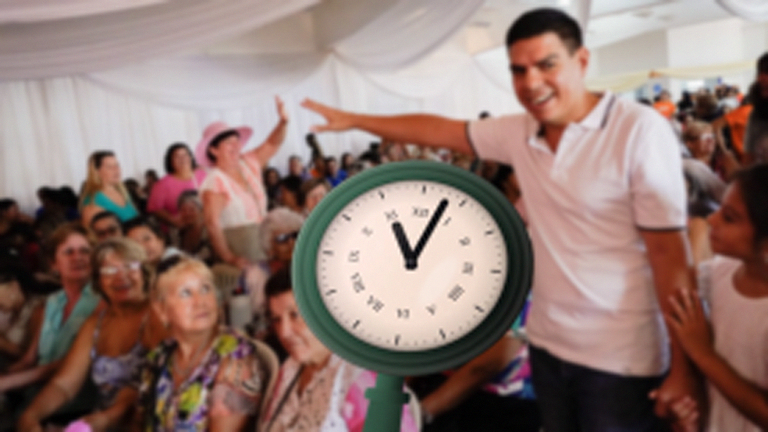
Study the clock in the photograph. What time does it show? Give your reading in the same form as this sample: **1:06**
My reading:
**11:03**
